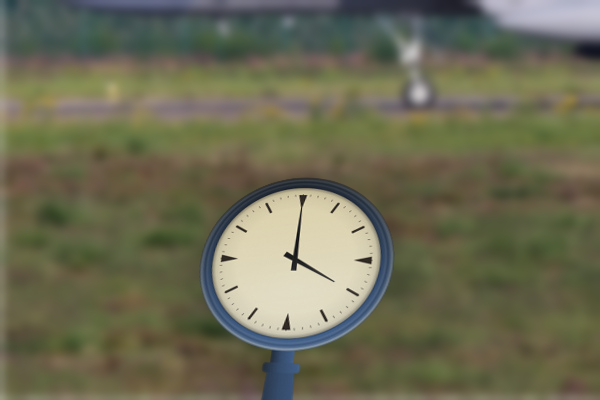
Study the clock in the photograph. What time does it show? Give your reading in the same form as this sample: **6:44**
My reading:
**4:00**
